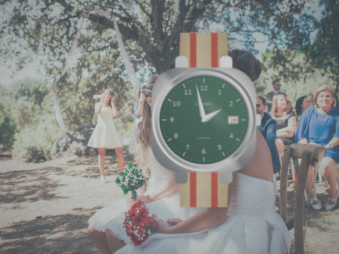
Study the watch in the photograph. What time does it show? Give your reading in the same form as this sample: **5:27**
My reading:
**1:58**
